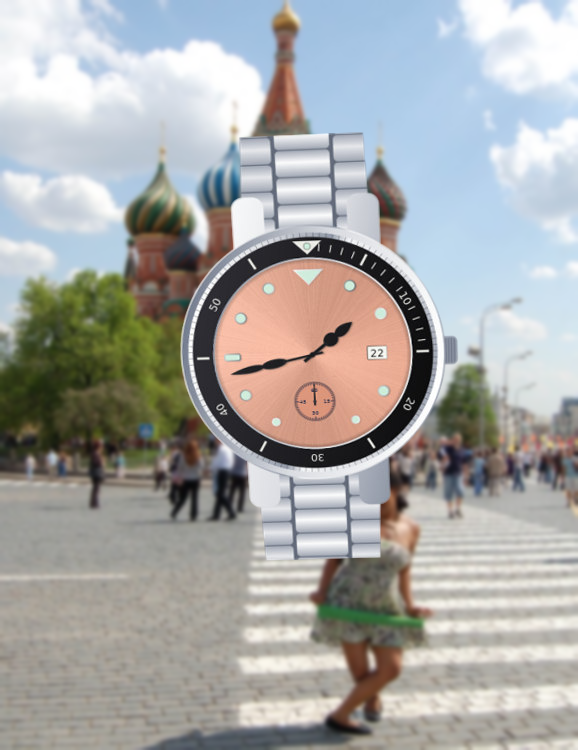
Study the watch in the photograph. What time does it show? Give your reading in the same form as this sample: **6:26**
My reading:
**1:43**
